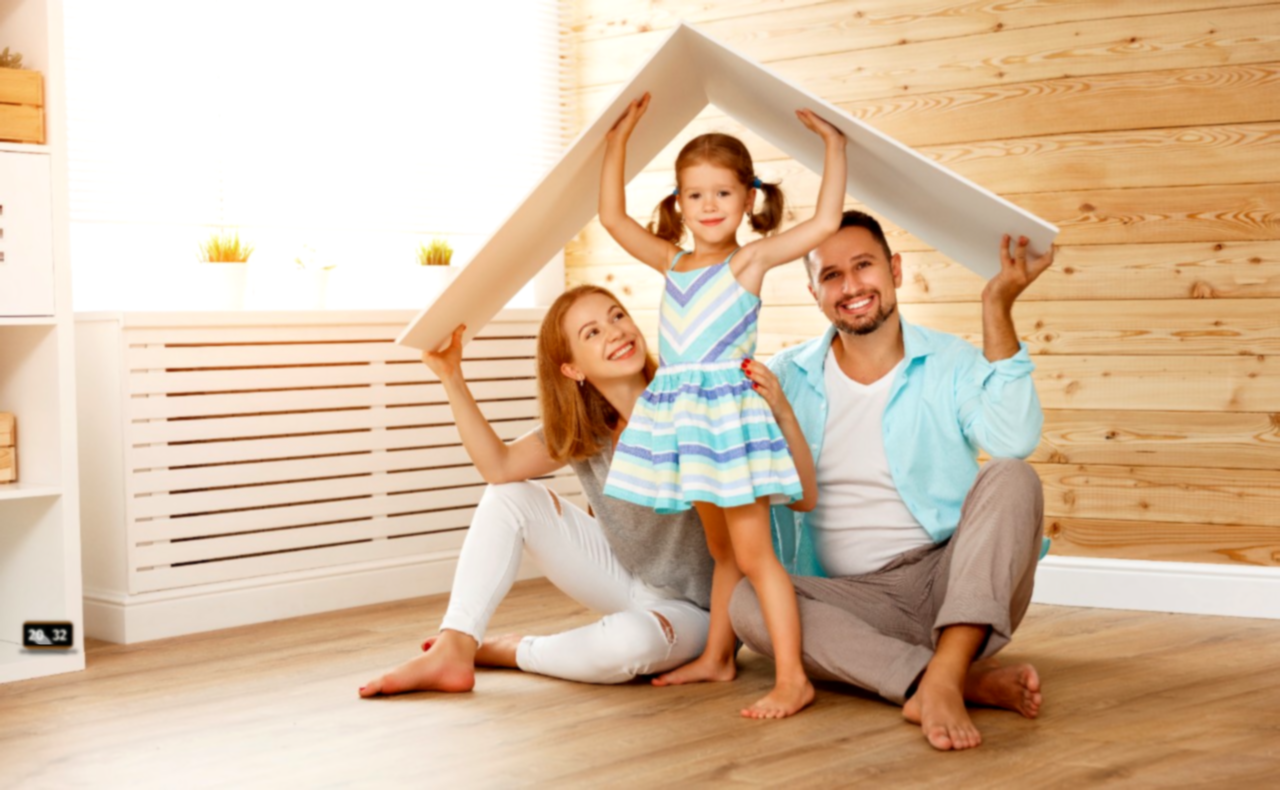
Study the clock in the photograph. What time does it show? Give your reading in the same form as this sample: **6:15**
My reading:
**20:32**
